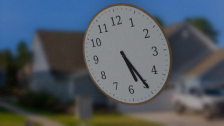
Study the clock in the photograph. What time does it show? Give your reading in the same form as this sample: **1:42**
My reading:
**5:25**
